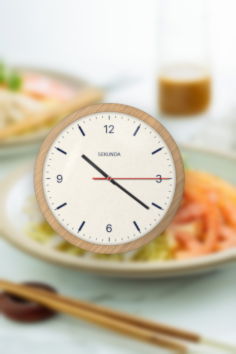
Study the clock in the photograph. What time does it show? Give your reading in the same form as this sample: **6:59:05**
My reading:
**10:21:15**
